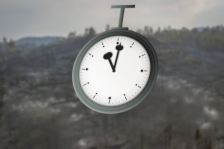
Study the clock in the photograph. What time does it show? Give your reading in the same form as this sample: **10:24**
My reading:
**11:01**
